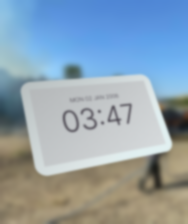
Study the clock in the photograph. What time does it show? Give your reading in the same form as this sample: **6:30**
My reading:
**3:47**
